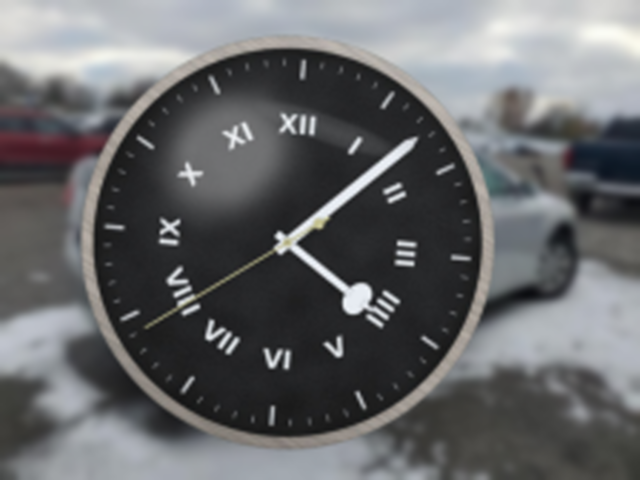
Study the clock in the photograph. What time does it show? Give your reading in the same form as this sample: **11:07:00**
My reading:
**4:07:39**
